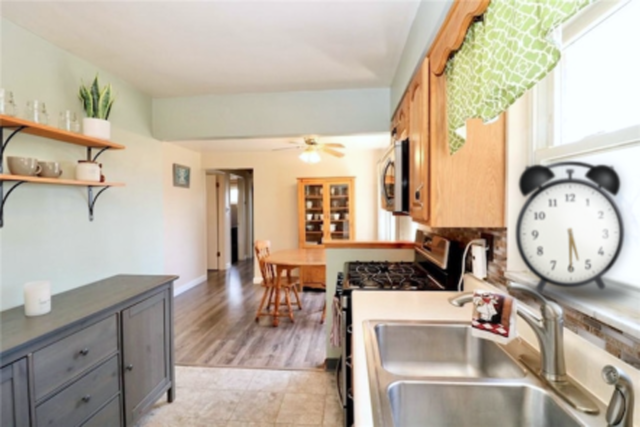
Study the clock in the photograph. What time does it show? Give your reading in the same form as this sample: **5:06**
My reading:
**5:30**
